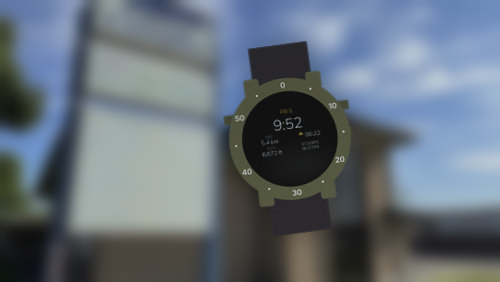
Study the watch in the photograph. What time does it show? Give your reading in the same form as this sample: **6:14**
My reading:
**9:52**
